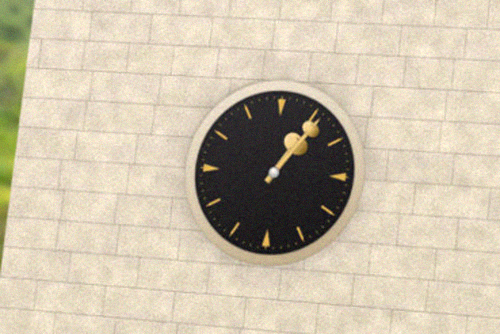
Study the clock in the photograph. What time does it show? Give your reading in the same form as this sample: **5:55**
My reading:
**1:06**
